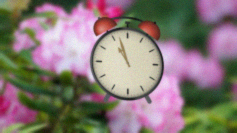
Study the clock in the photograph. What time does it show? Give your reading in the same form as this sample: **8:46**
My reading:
**10:57**
